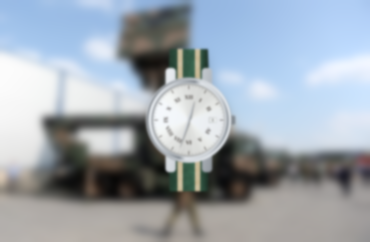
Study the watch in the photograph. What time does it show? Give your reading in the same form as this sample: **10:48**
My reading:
**12:33**
